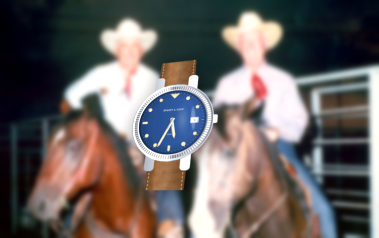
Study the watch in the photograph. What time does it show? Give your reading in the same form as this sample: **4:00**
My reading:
**5:34**
